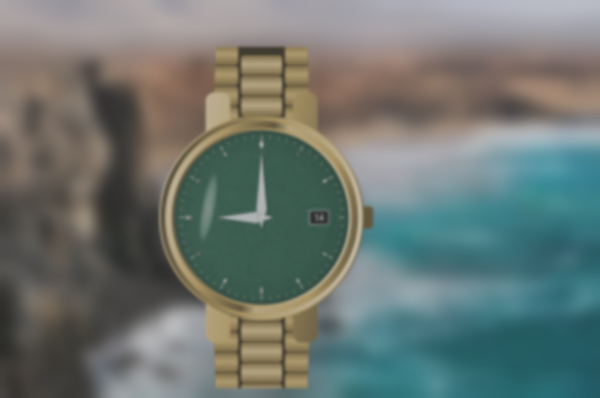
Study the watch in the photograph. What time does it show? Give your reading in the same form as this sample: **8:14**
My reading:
**9:00**
